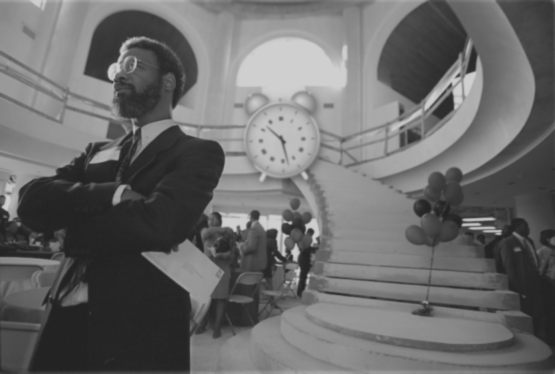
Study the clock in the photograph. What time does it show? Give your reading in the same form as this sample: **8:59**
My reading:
**10:28**
